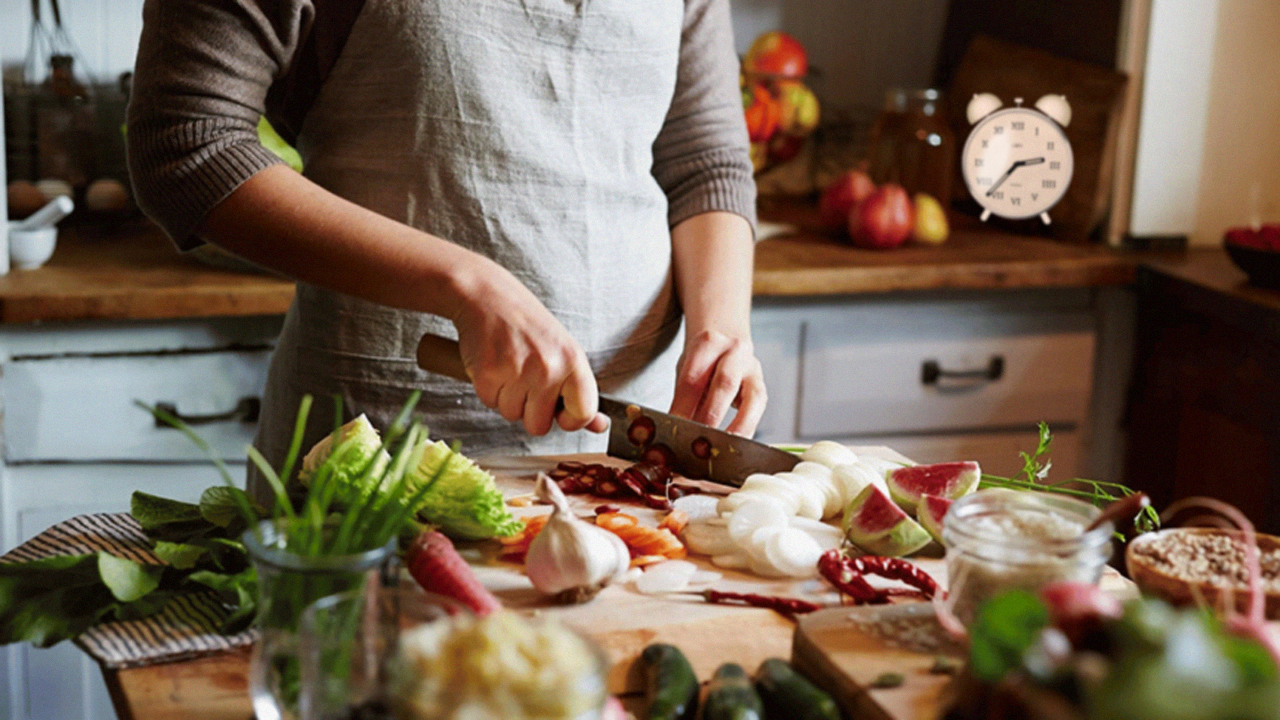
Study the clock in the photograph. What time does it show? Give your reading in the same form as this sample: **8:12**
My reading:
**2:37**
